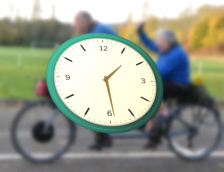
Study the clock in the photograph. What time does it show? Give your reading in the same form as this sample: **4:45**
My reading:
**1:29**
